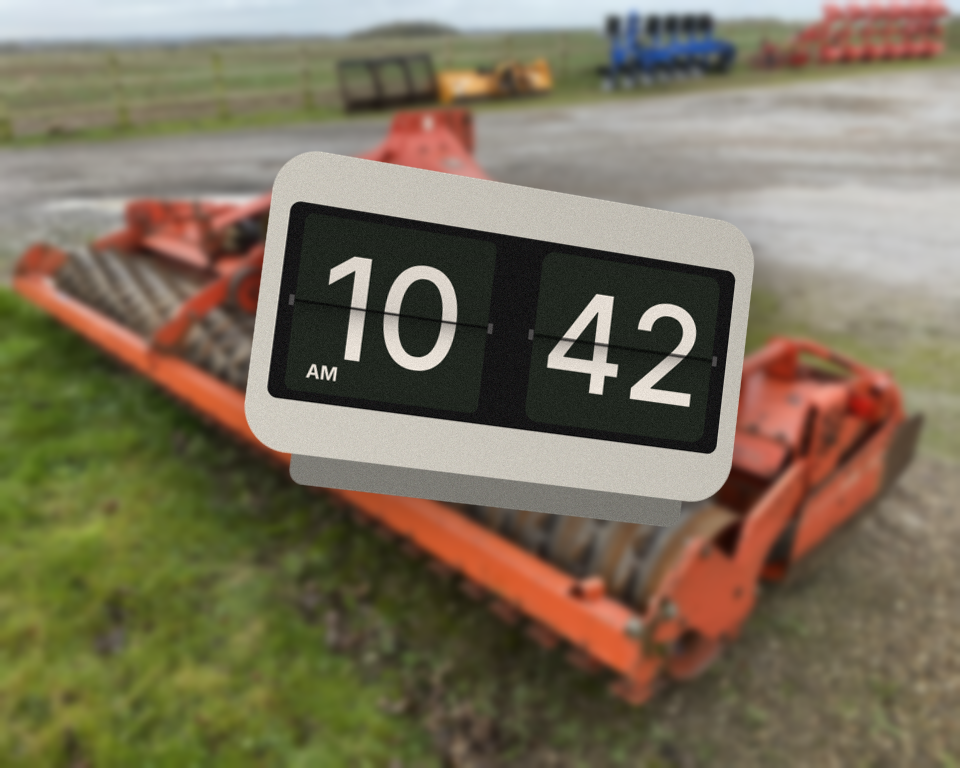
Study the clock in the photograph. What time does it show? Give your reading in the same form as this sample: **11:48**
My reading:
**10:42**
